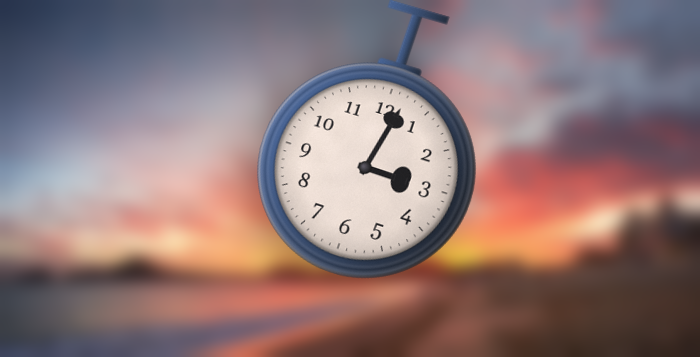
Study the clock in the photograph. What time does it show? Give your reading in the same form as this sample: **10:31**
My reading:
**3:02**
